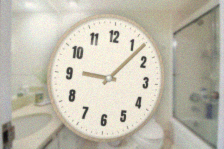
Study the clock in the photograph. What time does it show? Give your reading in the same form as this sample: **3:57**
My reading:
**9:07**
